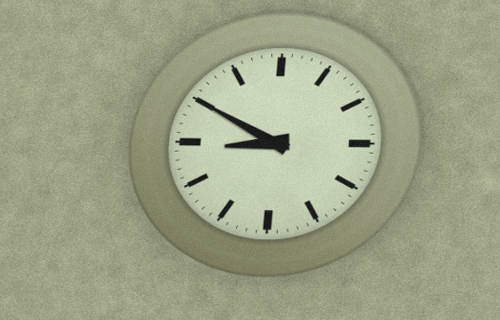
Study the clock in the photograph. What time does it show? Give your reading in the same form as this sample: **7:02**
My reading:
**8:50**
